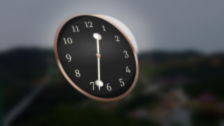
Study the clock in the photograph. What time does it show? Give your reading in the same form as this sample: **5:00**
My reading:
**12:33**
